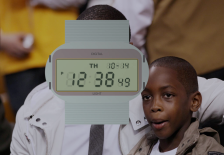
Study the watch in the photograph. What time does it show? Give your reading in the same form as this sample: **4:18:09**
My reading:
**12:38:49**
